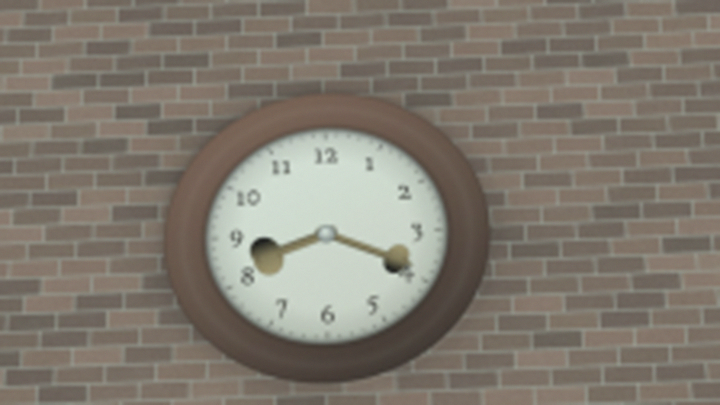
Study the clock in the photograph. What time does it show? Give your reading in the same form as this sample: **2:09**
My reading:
**8:19**
